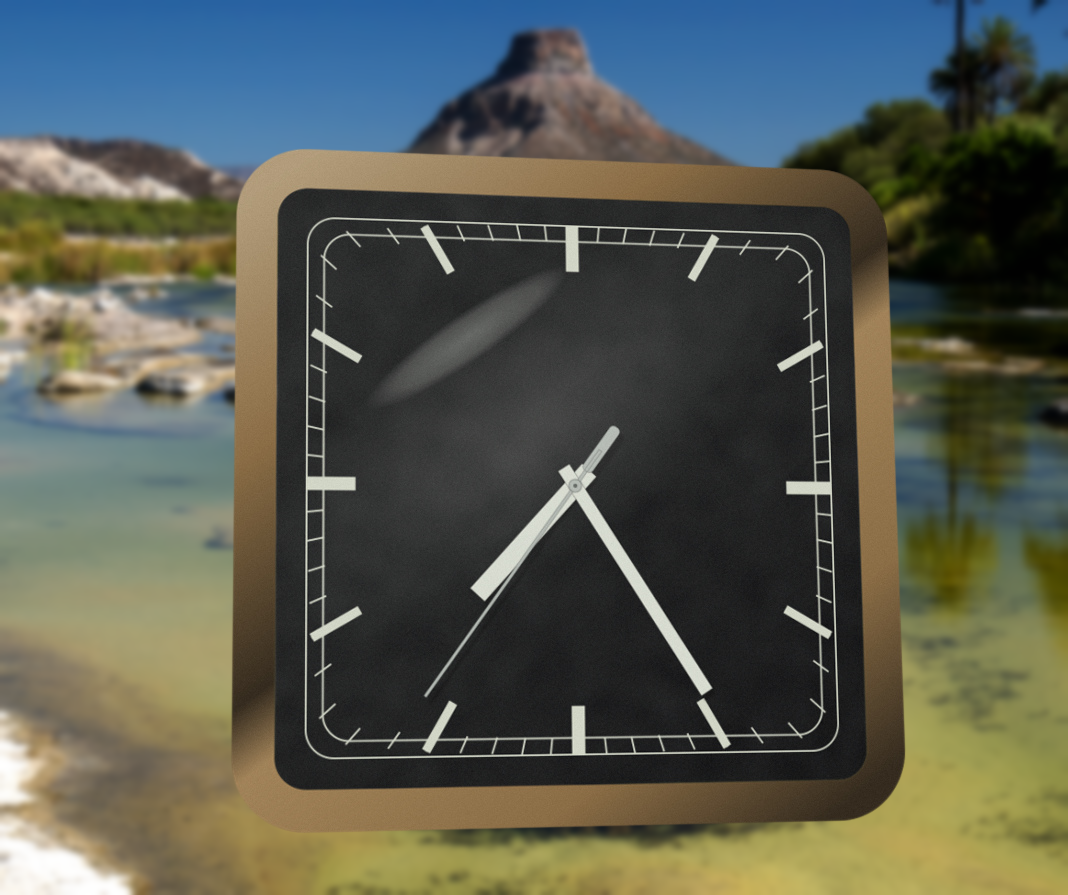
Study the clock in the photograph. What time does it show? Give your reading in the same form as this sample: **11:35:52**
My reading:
**7:24:36**
